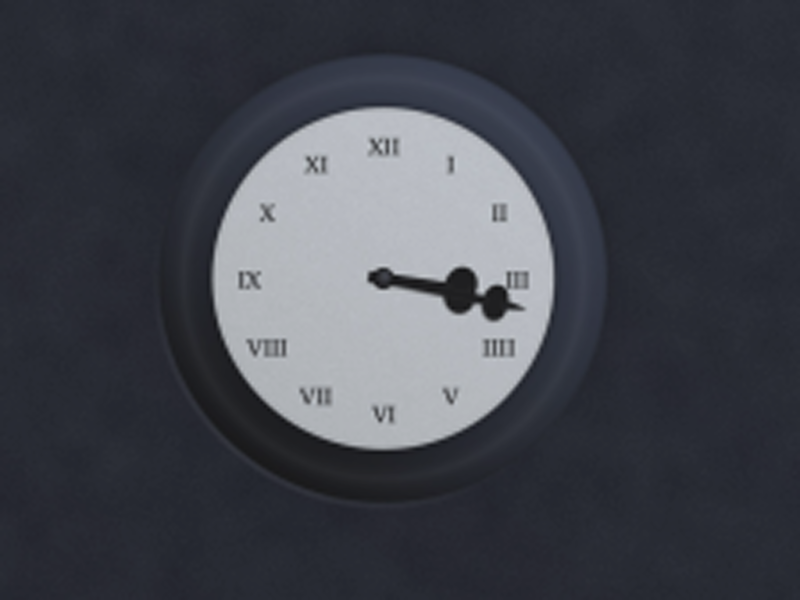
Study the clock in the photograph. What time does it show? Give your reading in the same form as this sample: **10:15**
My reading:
**3:17**
